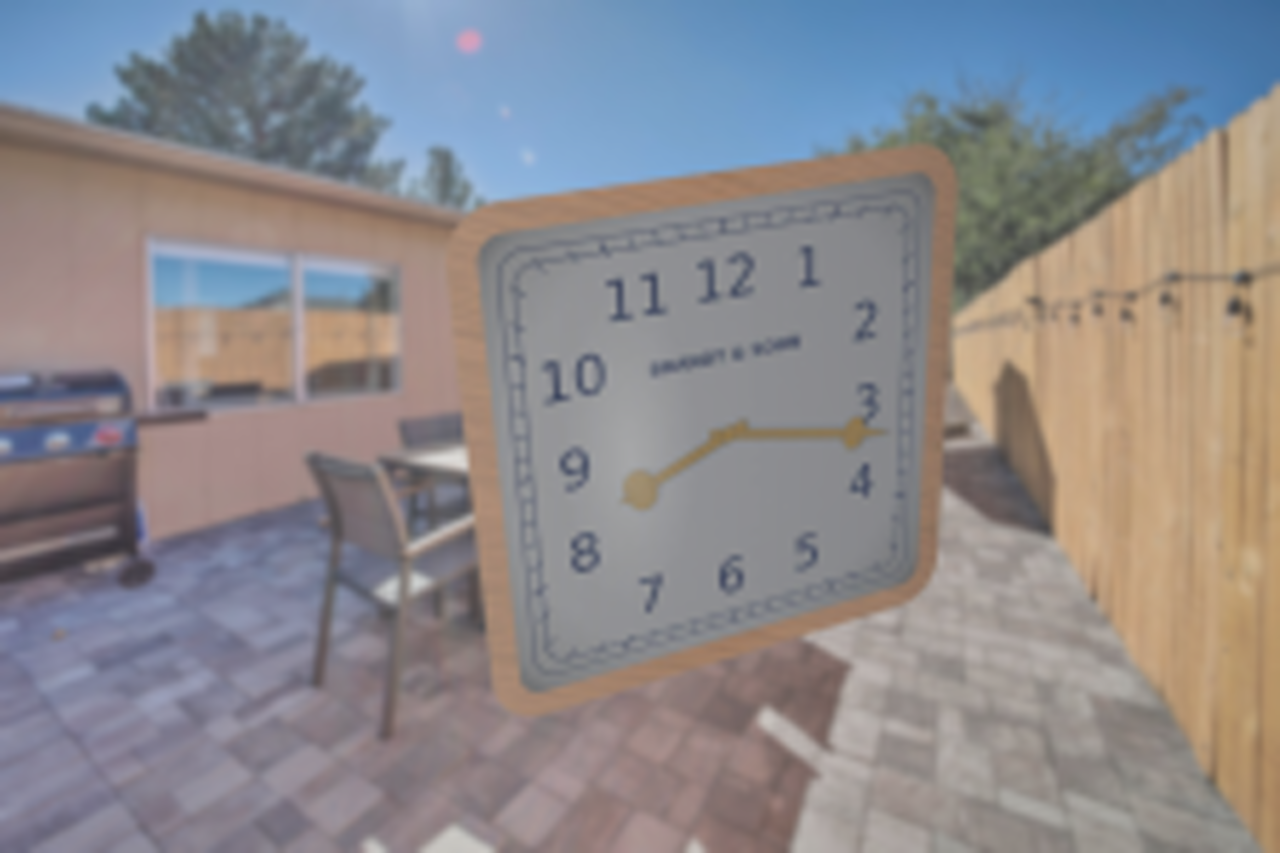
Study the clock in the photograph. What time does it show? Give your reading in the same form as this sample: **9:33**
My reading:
**8:17**
